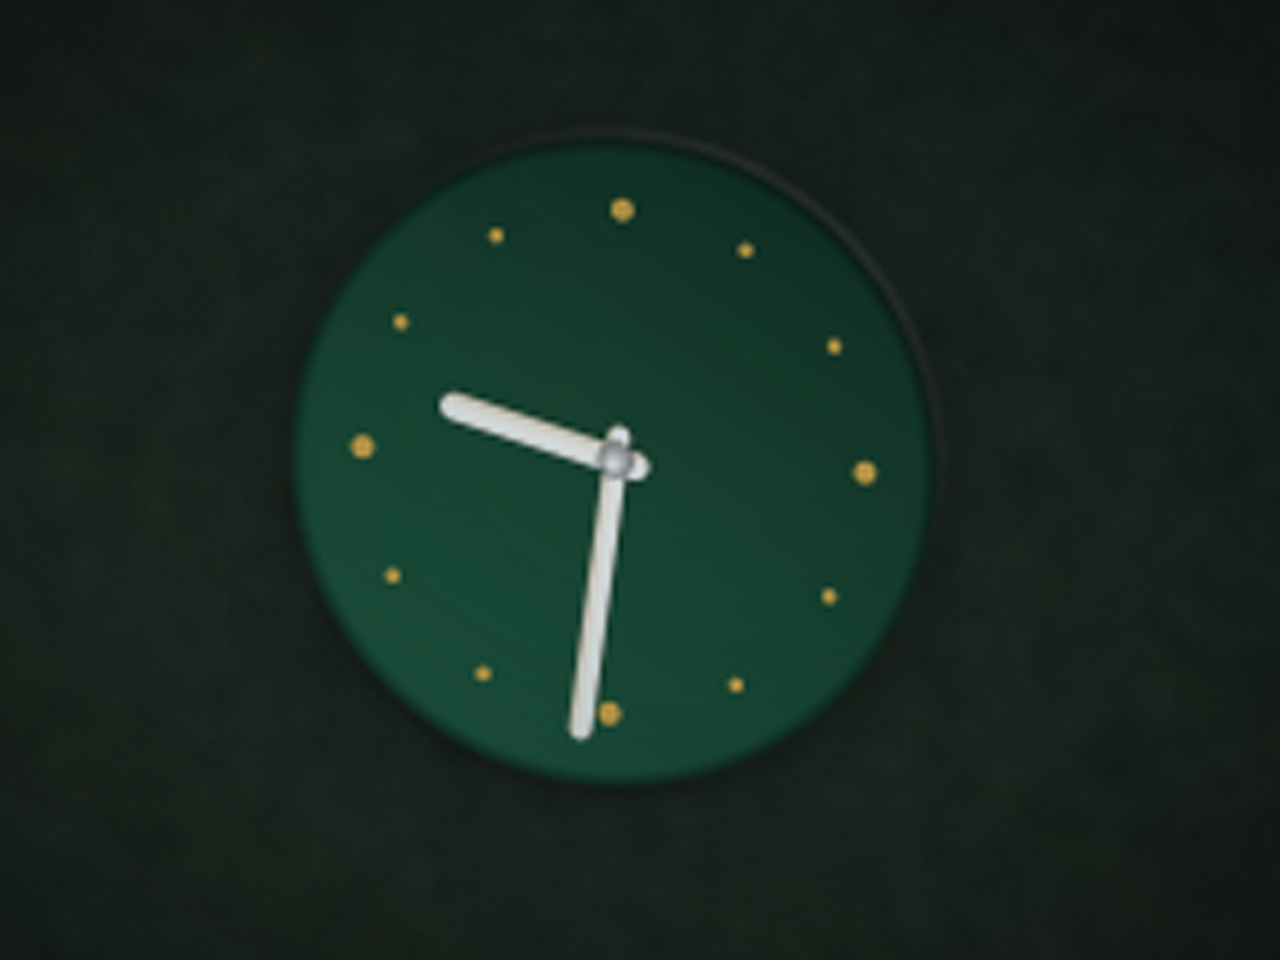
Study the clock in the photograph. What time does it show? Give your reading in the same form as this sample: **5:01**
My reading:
**9:31**
